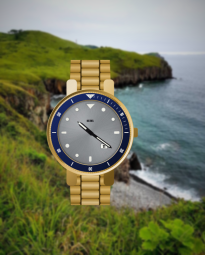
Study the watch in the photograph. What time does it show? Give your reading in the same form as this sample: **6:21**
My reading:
**10:21**
